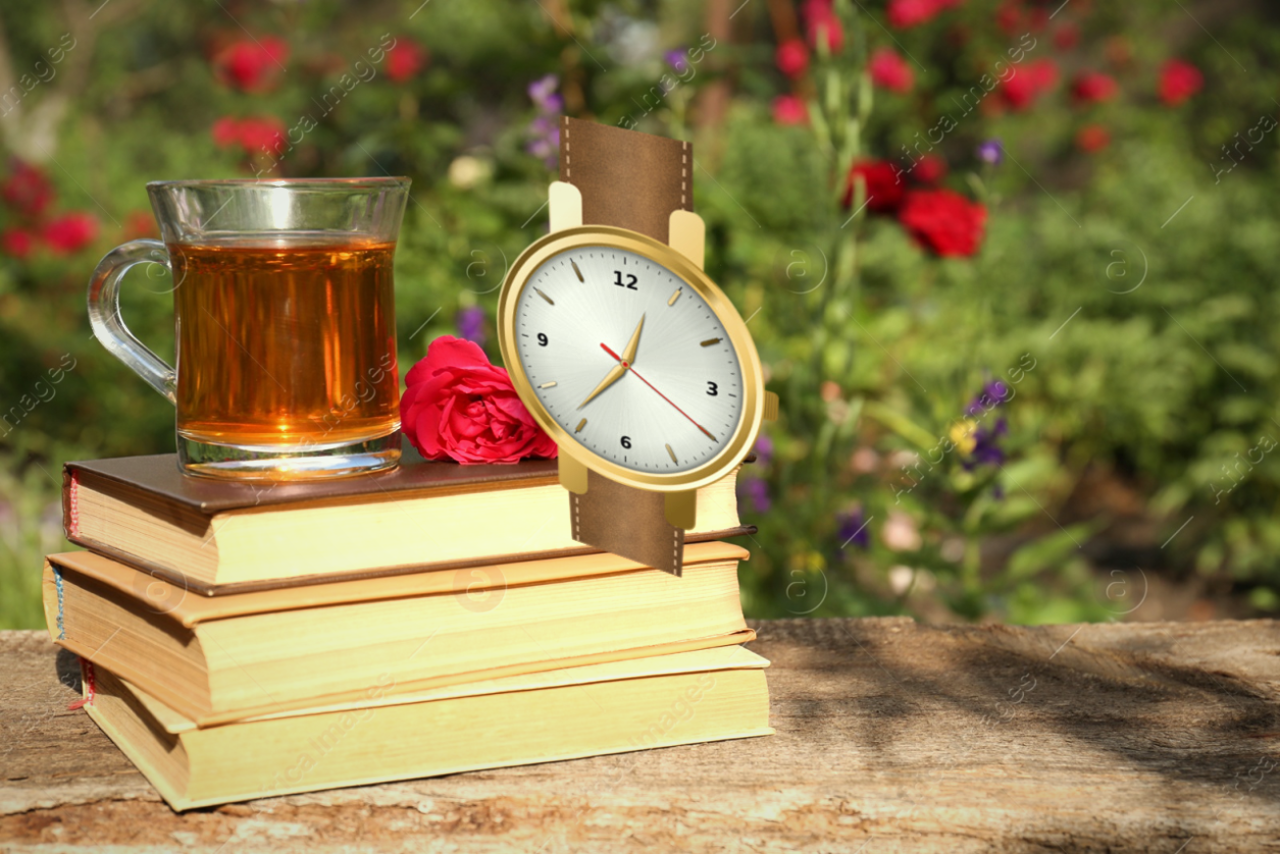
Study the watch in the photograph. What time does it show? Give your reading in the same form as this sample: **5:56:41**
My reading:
**12:36:20**
